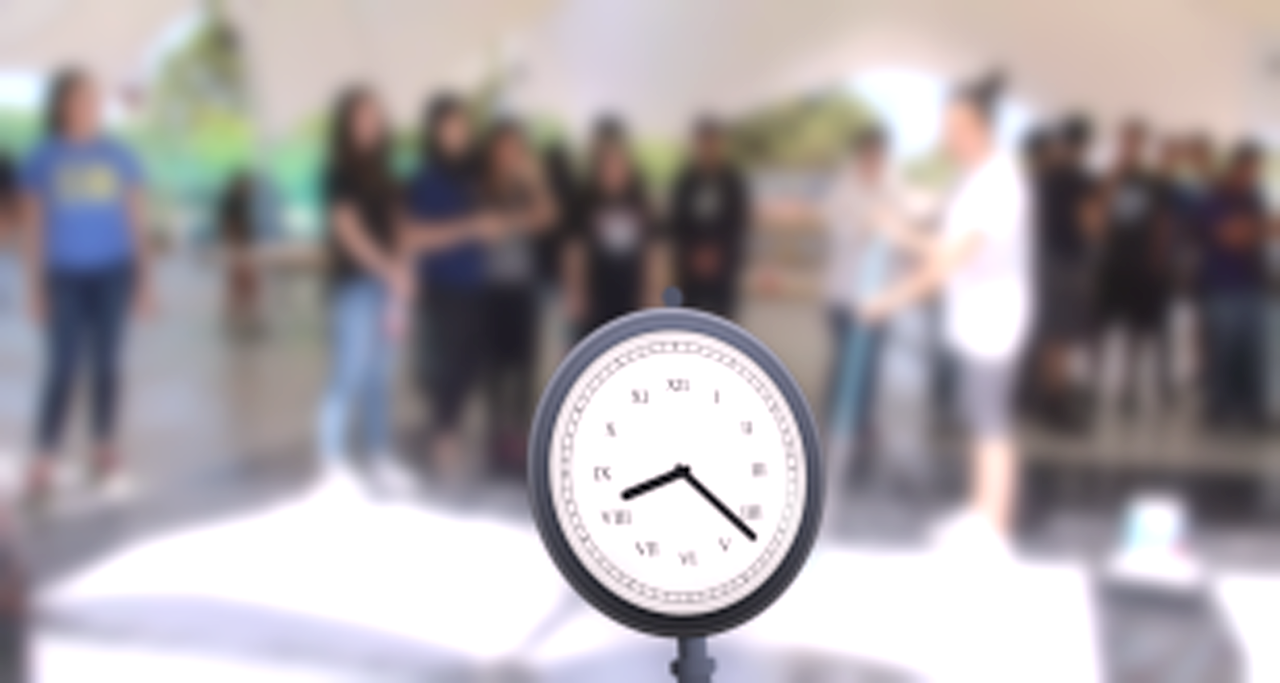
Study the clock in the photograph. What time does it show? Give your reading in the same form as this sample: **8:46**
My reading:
**8:22**
